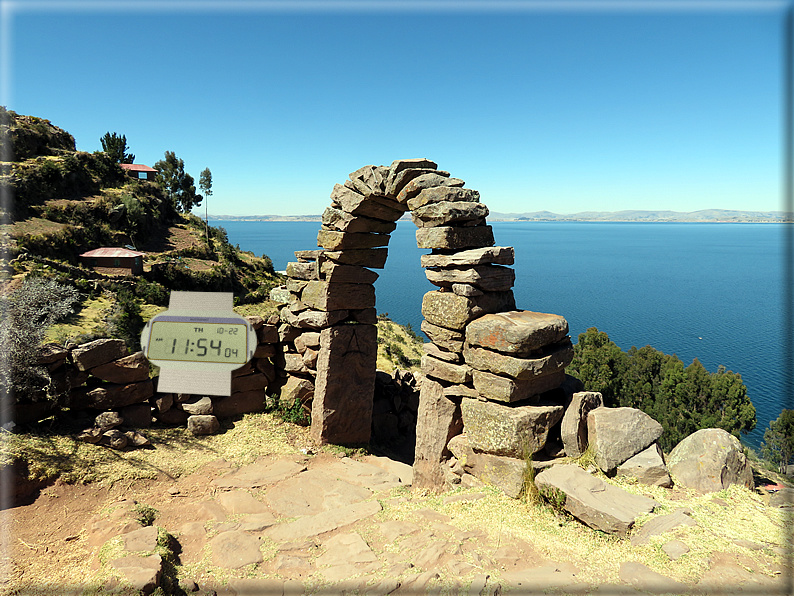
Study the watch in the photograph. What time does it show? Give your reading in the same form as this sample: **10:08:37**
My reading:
**11:54:04**
